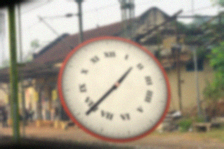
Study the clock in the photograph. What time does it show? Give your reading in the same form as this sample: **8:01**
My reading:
**1:39**
